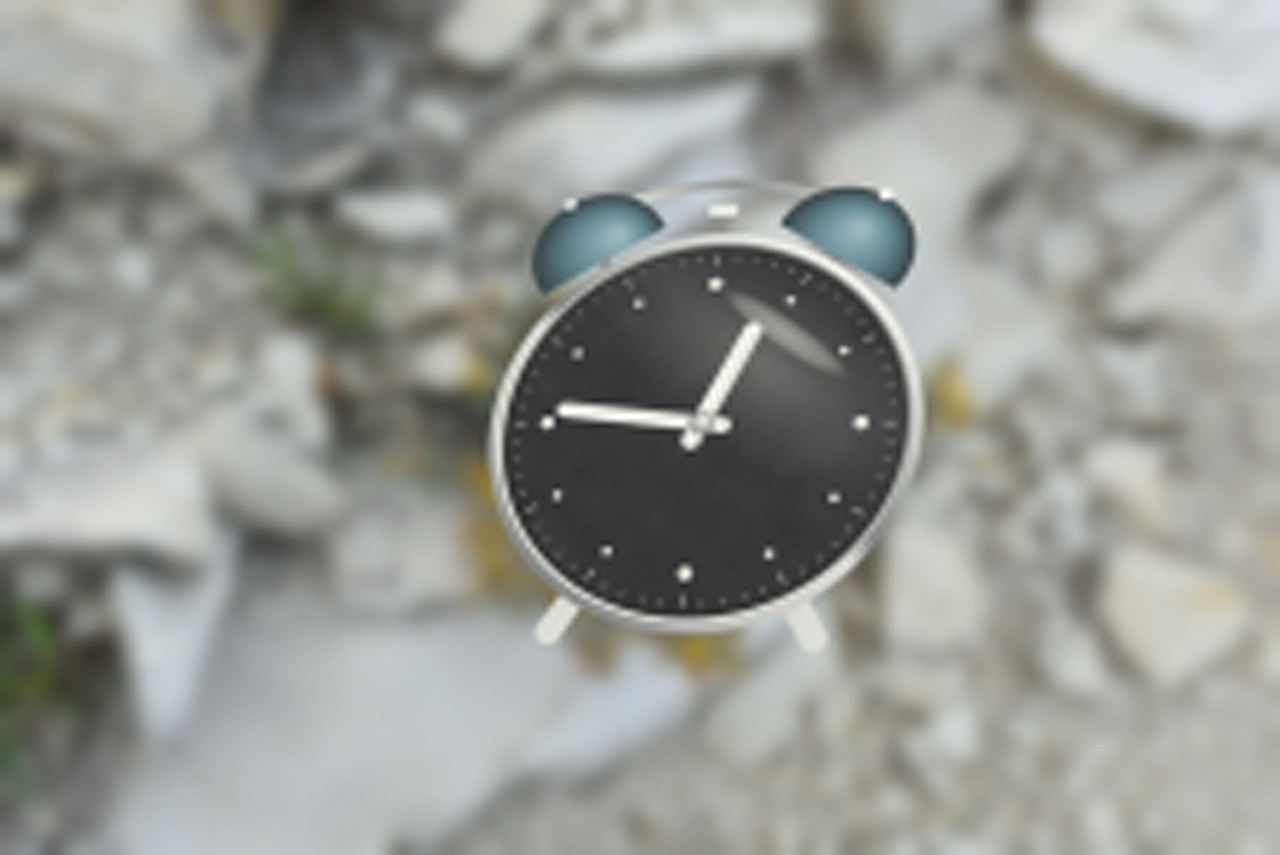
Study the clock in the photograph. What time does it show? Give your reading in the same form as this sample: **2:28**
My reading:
**12:46**
